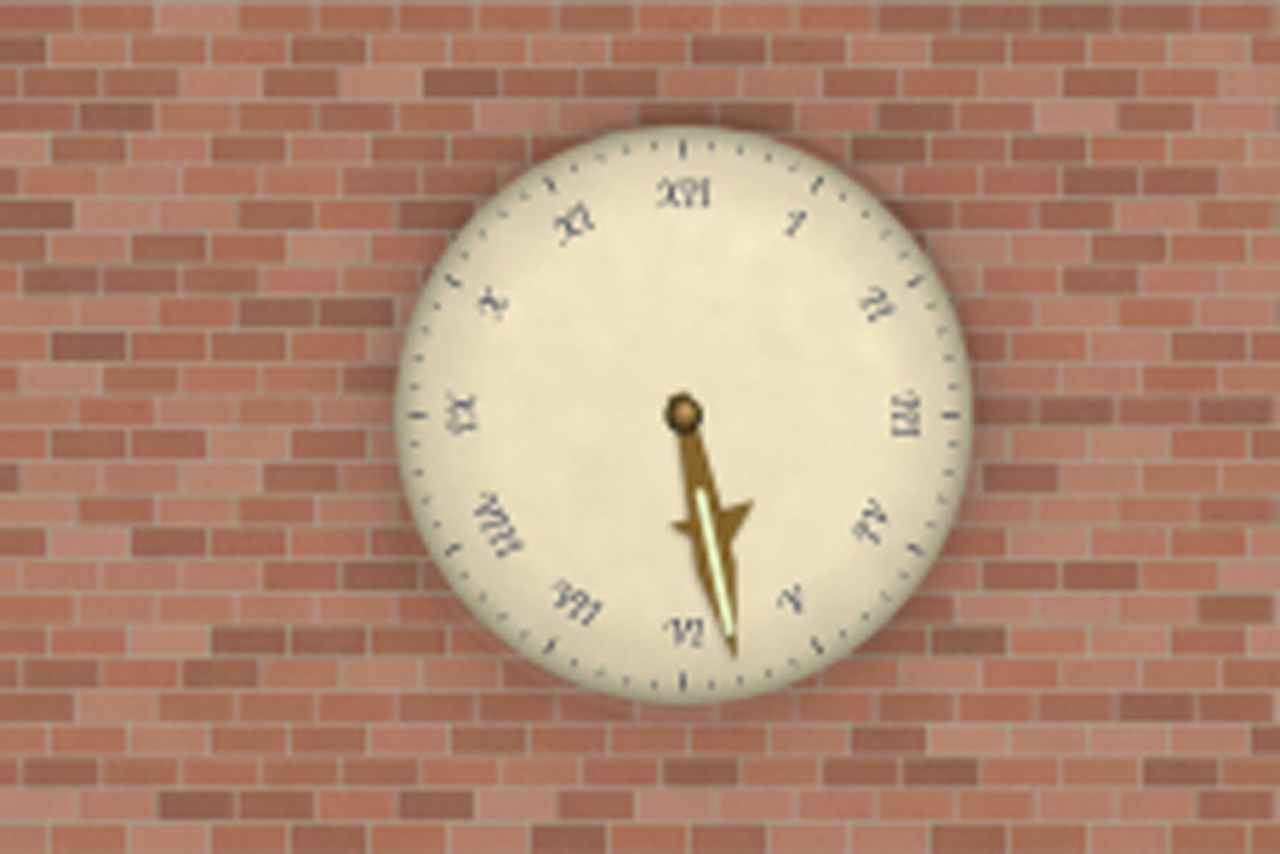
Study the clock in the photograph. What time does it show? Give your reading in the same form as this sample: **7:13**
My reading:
**5:28**
